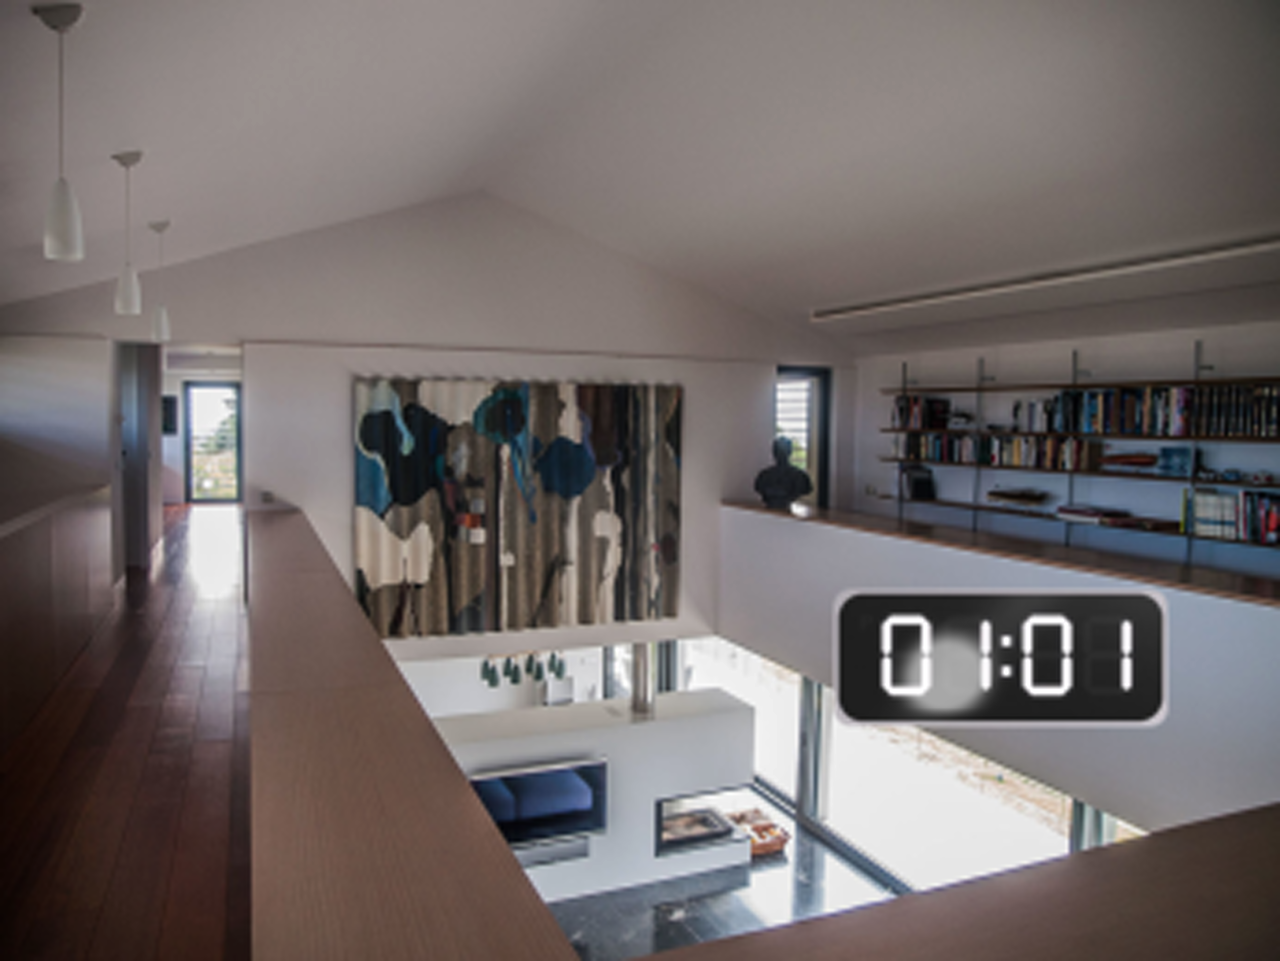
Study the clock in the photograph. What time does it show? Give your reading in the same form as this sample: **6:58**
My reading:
**1:01**
